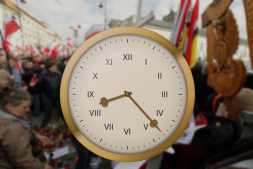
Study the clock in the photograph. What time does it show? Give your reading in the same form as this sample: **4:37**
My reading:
**8:23**
